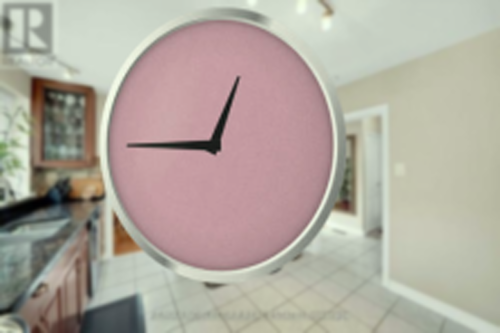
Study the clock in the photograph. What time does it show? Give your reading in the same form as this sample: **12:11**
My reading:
**12:45**
